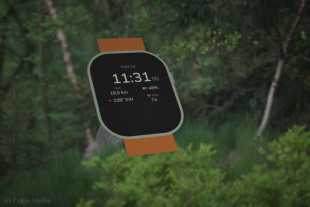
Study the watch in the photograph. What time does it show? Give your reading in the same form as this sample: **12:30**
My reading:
**11:31**
